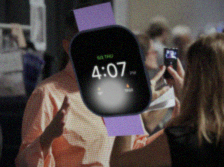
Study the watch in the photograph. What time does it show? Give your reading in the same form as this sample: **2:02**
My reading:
**4:07**
